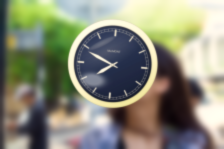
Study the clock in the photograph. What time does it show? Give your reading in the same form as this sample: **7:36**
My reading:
**7:49**
